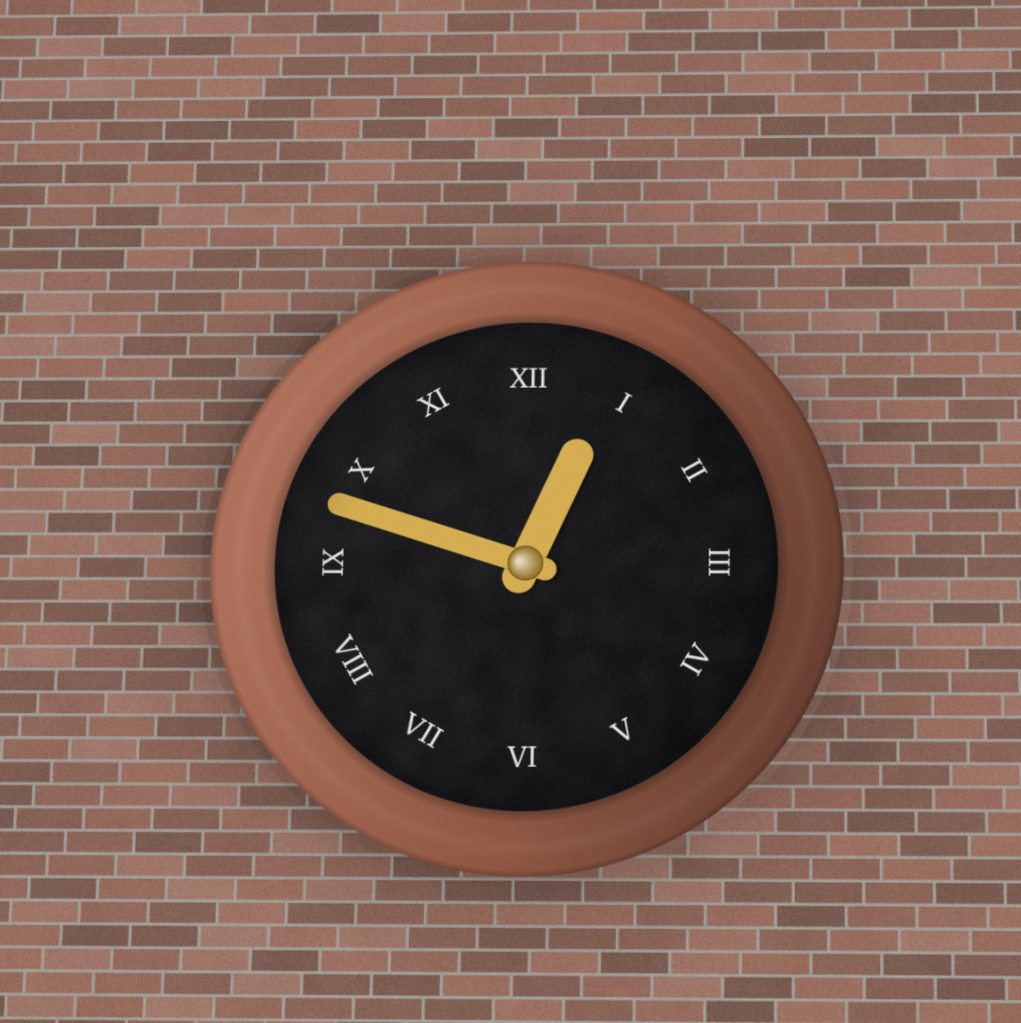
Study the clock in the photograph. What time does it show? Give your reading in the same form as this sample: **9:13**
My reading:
**12:48**
